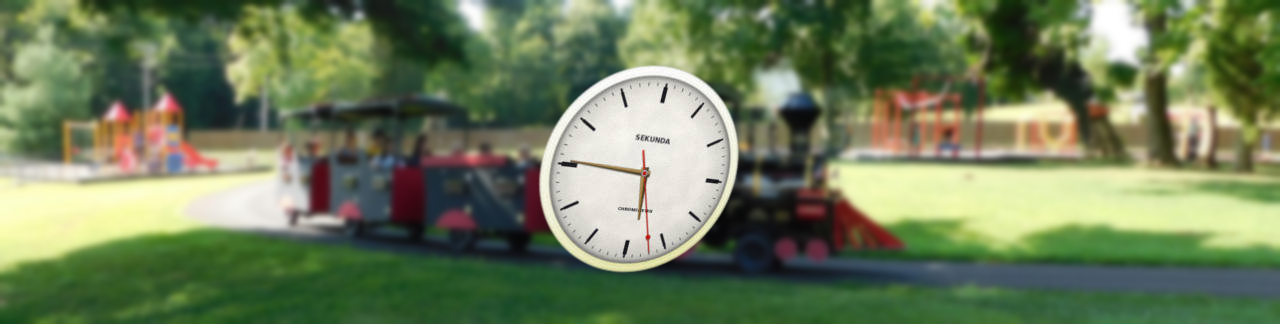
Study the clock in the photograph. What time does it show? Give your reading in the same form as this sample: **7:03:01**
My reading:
**5:45:27**
